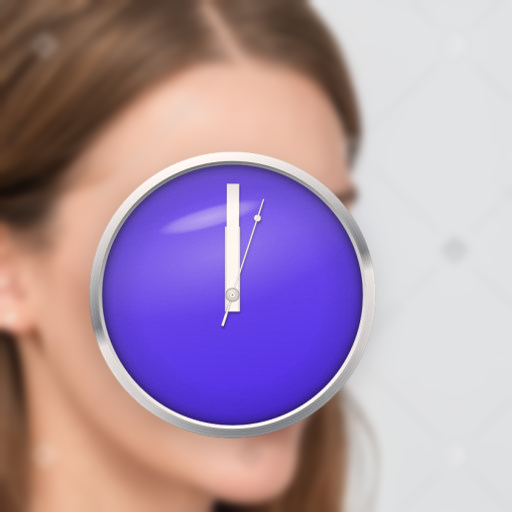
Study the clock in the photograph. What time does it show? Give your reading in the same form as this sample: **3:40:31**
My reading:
**12:00:03**
